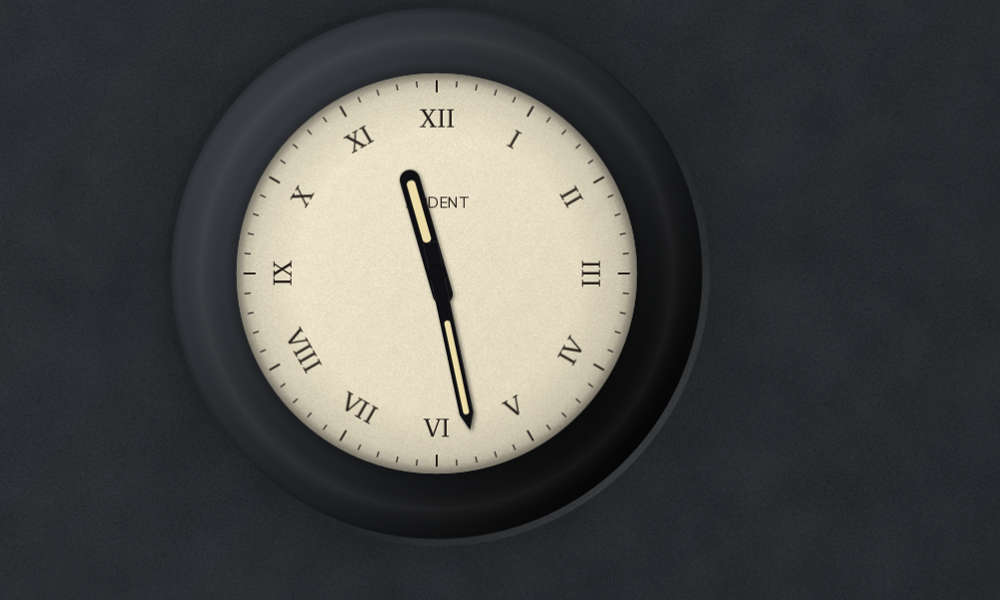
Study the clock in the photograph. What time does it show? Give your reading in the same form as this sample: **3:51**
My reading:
**11:28**
